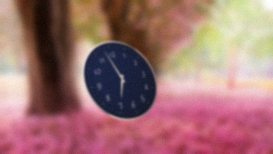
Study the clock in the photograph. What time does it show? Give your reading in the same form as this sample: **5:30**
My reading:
**6:58**
